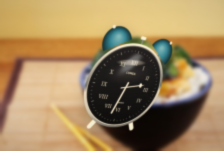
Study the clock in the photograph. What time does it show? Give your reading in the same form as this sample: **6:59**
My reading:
**2:32**
